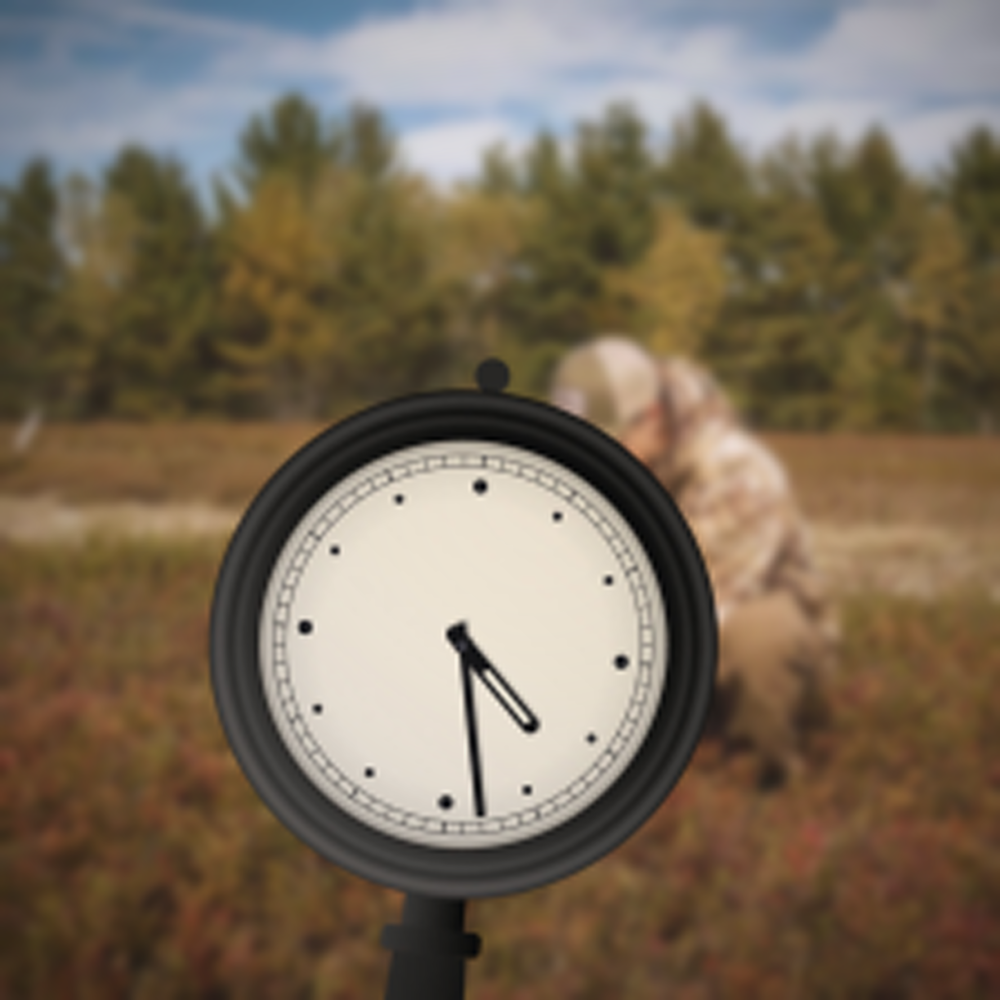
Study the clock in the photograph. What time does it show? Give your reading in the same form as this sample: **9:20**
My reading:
**4:28**
